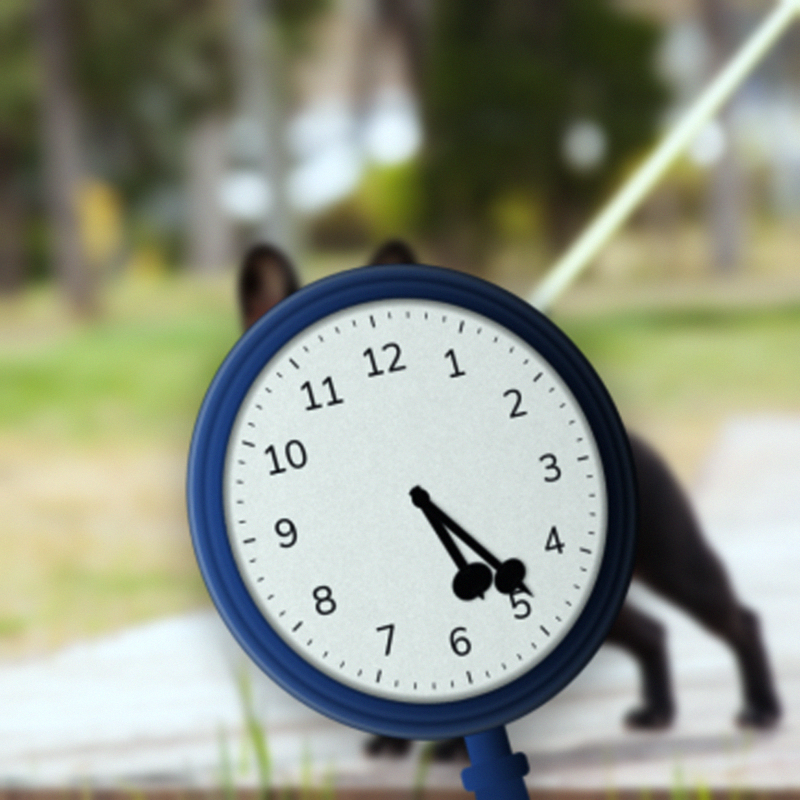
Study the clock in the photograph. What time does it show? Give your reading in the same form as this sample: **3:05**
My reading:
**5:24**
